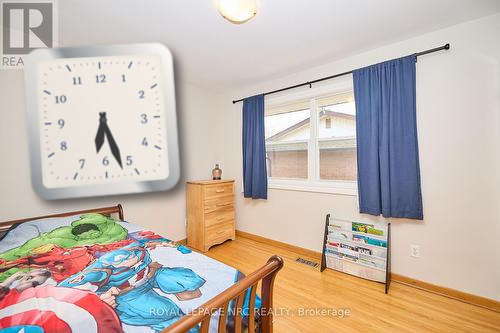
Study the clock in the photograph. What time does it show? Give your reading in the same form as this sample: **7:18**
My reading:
**6:27**
